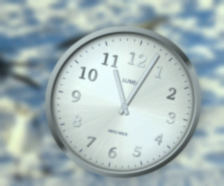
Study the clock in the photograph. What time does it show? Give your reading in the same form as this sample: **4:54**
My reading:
**11:03**
